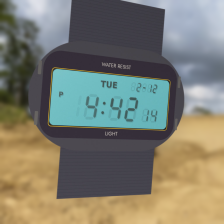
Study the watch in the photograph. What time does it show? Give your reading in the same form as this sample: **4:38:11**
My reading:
**4:42:14**
